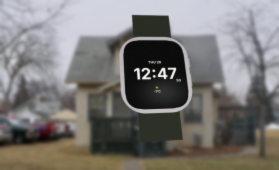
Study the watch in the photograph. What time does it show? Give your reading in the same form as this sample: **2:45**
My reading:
**12:47**
